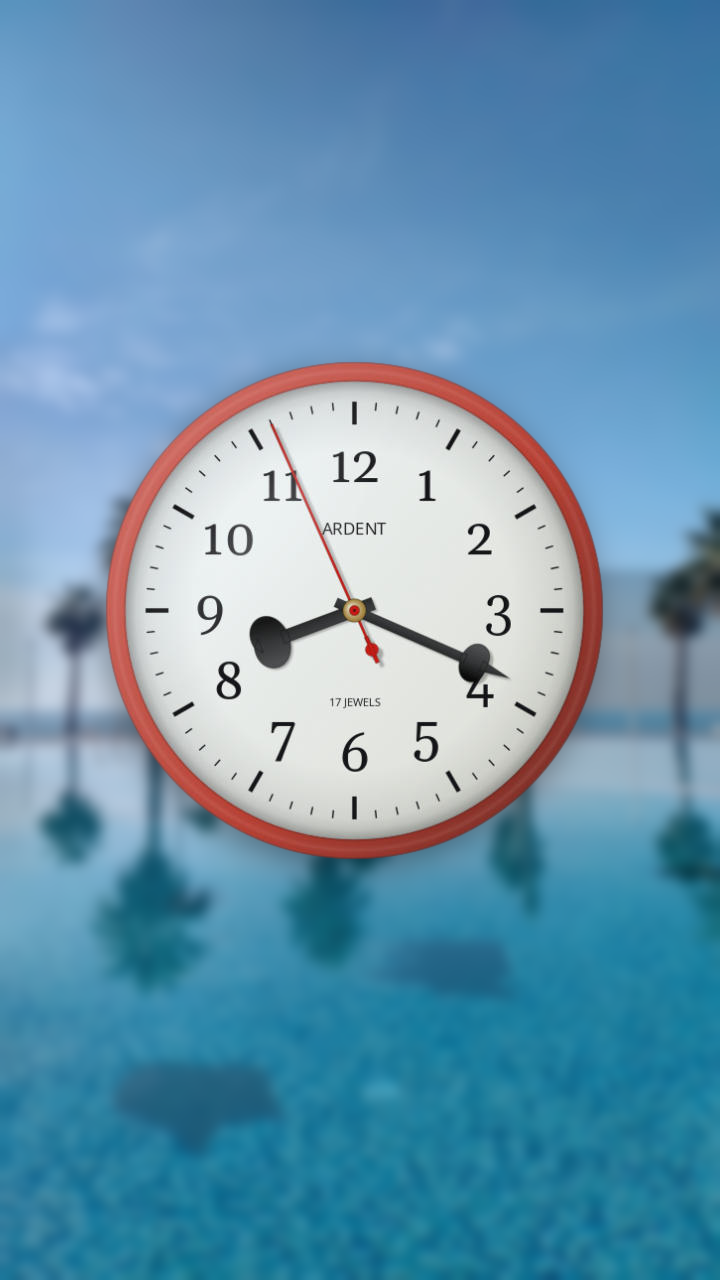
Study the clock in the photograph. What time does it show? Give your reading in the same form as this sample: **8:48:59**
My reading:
**8:18:56**
